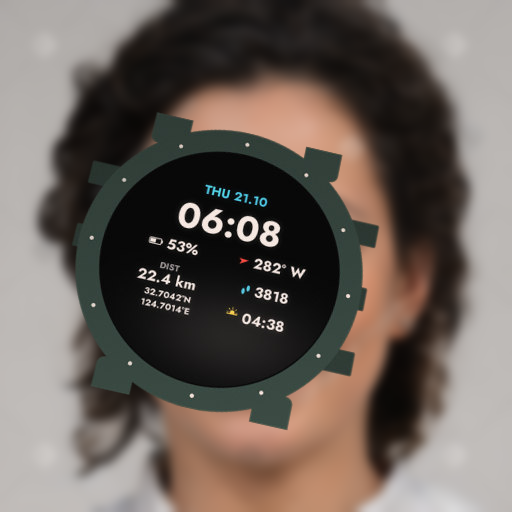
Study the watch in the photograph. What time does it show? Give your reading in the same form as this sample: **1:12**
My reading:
**6:08**
